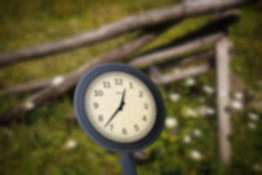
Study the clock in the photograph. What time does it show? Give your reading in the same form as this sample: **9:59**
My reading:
**12:37**
